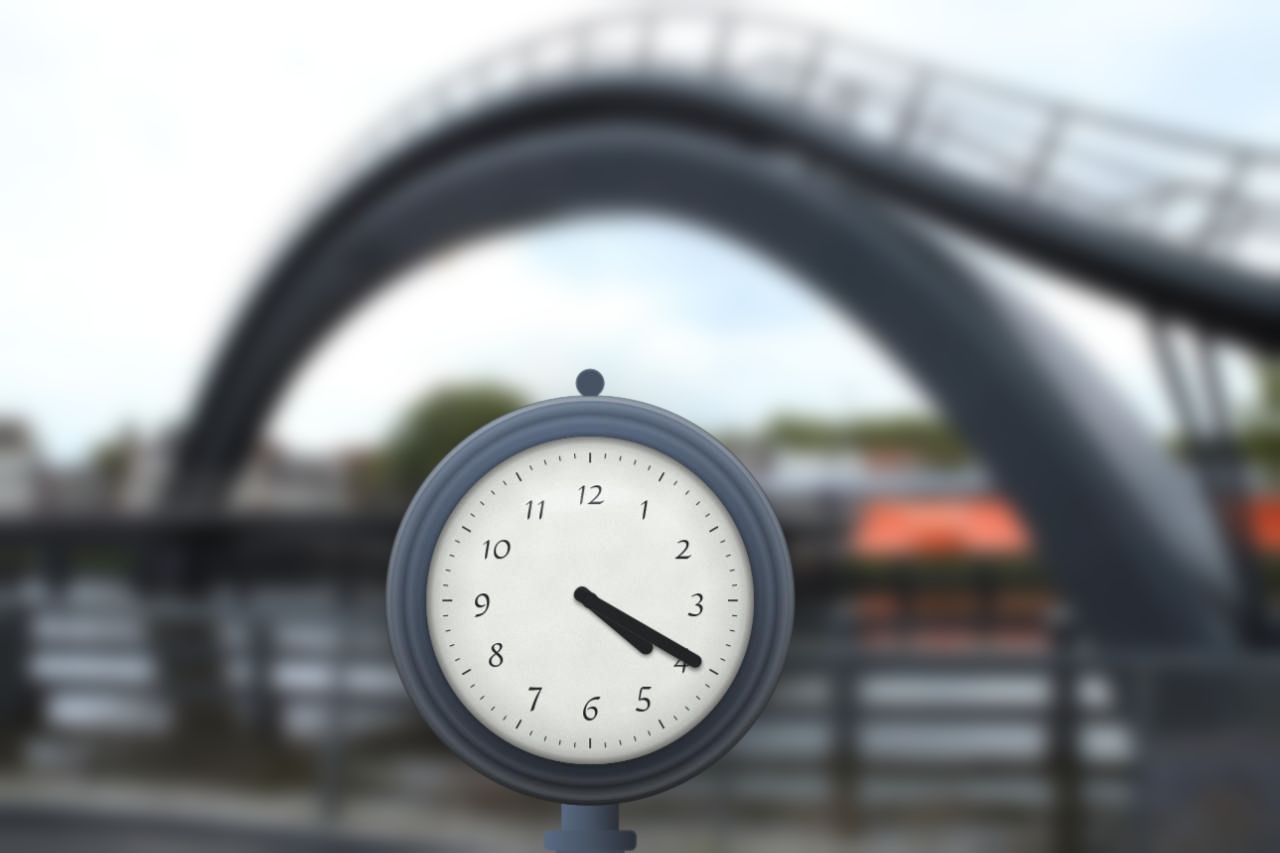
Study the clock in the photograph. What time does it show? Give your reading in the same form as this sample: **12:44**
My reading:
**4:20**
